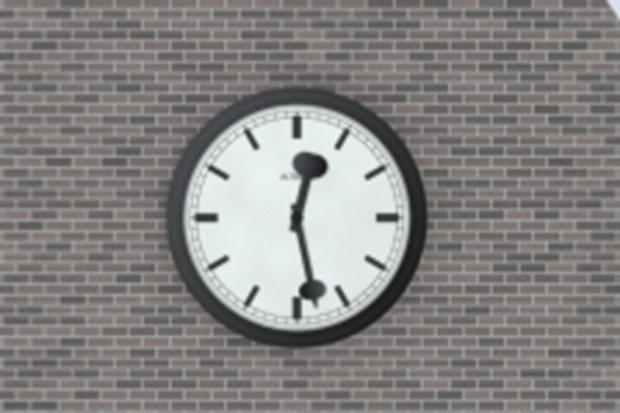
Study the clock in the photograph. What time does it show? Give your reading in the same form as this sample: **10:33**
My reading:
**12:28**
